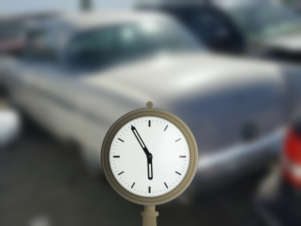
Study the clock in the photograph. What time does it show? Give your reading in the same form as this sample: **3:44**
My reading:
**5:55**
